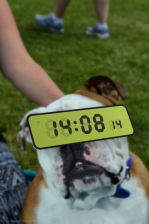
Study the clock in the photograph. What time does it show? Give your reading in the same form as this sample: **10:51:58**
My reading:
**14:08:14**
